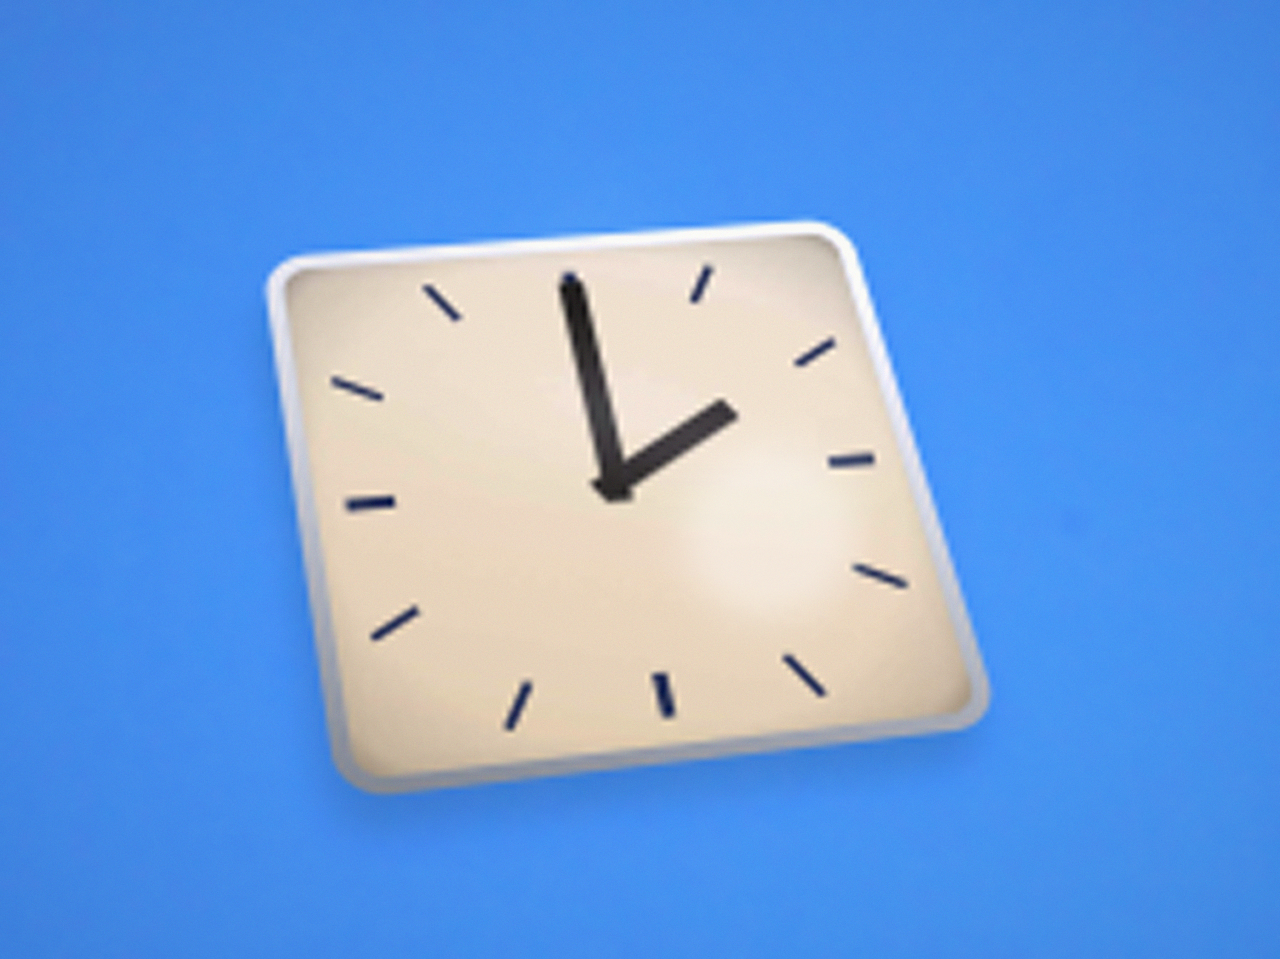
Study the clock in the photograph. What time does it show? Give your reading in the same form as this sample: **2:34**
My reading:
**2:00**
